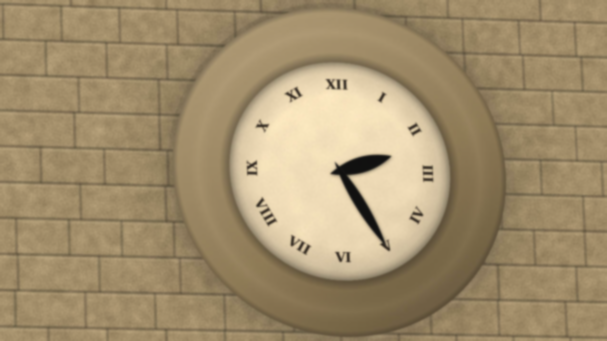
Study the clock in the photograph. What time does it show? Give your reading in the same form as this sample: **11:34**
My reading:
**2:25**
